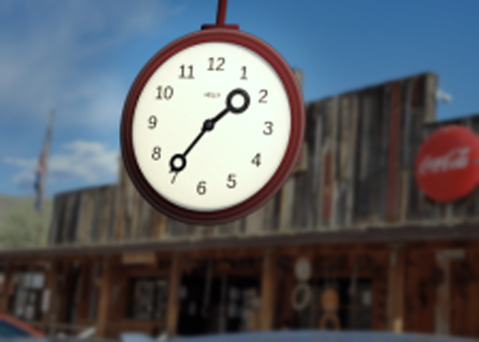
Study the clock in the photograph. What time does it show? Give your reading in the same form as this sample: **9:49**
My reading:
**1:36**
